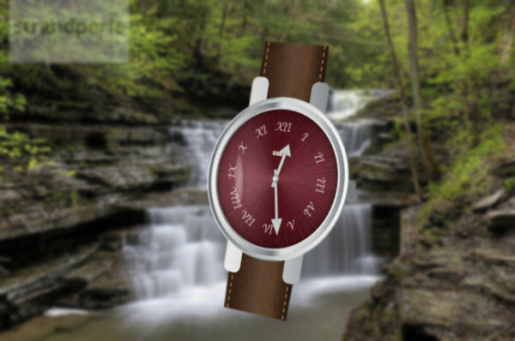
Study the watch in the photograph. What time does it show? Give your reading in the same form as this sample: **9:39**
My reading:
**12:28**
